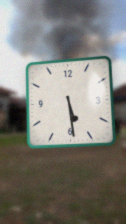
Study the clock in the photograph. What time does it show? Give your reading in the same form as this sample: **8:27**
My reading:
**5:29**
